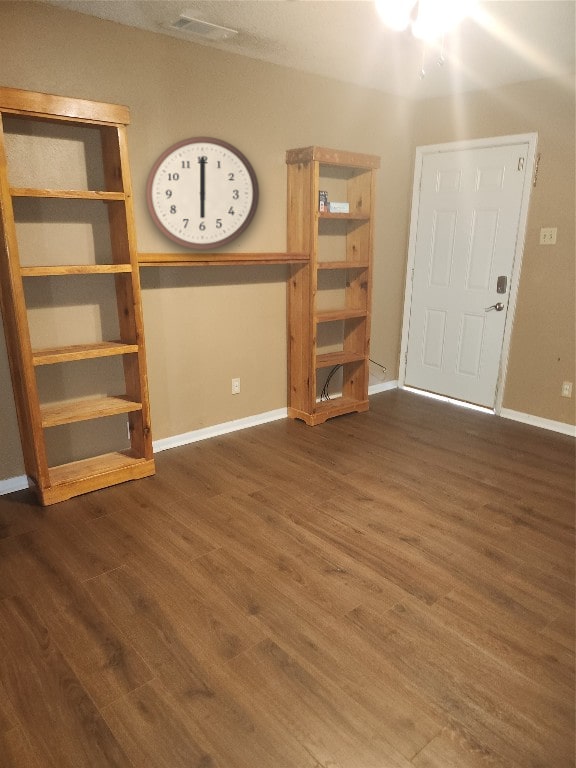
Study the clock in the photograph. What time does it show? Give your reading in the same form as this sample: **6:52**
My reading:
**6:00**
